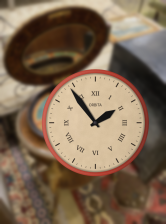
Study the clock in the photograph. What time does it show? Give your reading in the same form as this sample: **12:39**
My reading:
**1:54**
